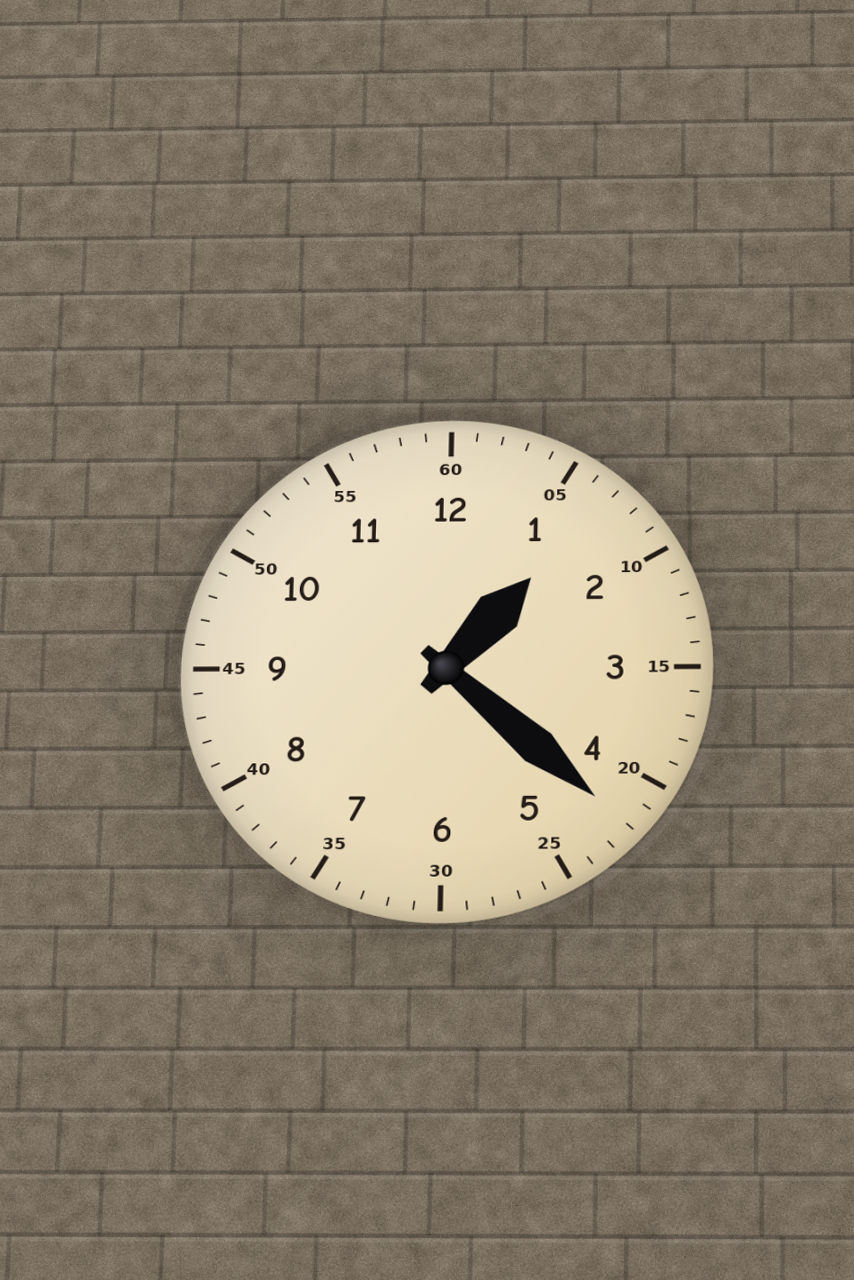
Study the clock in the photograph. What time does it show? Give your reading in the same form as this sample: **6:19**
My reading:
**1:22**
